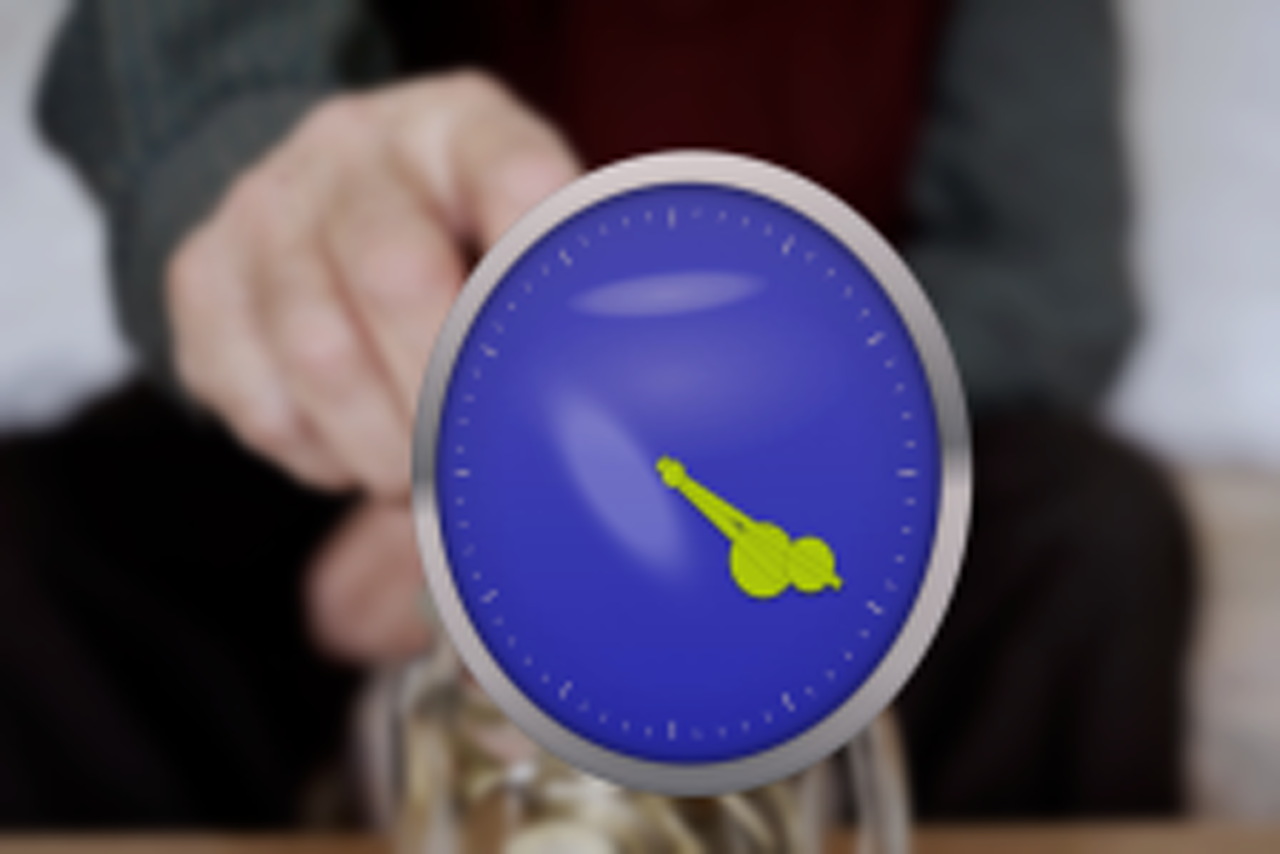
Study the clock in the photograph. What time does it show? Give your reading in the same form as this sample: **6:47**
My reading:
**4:20**
